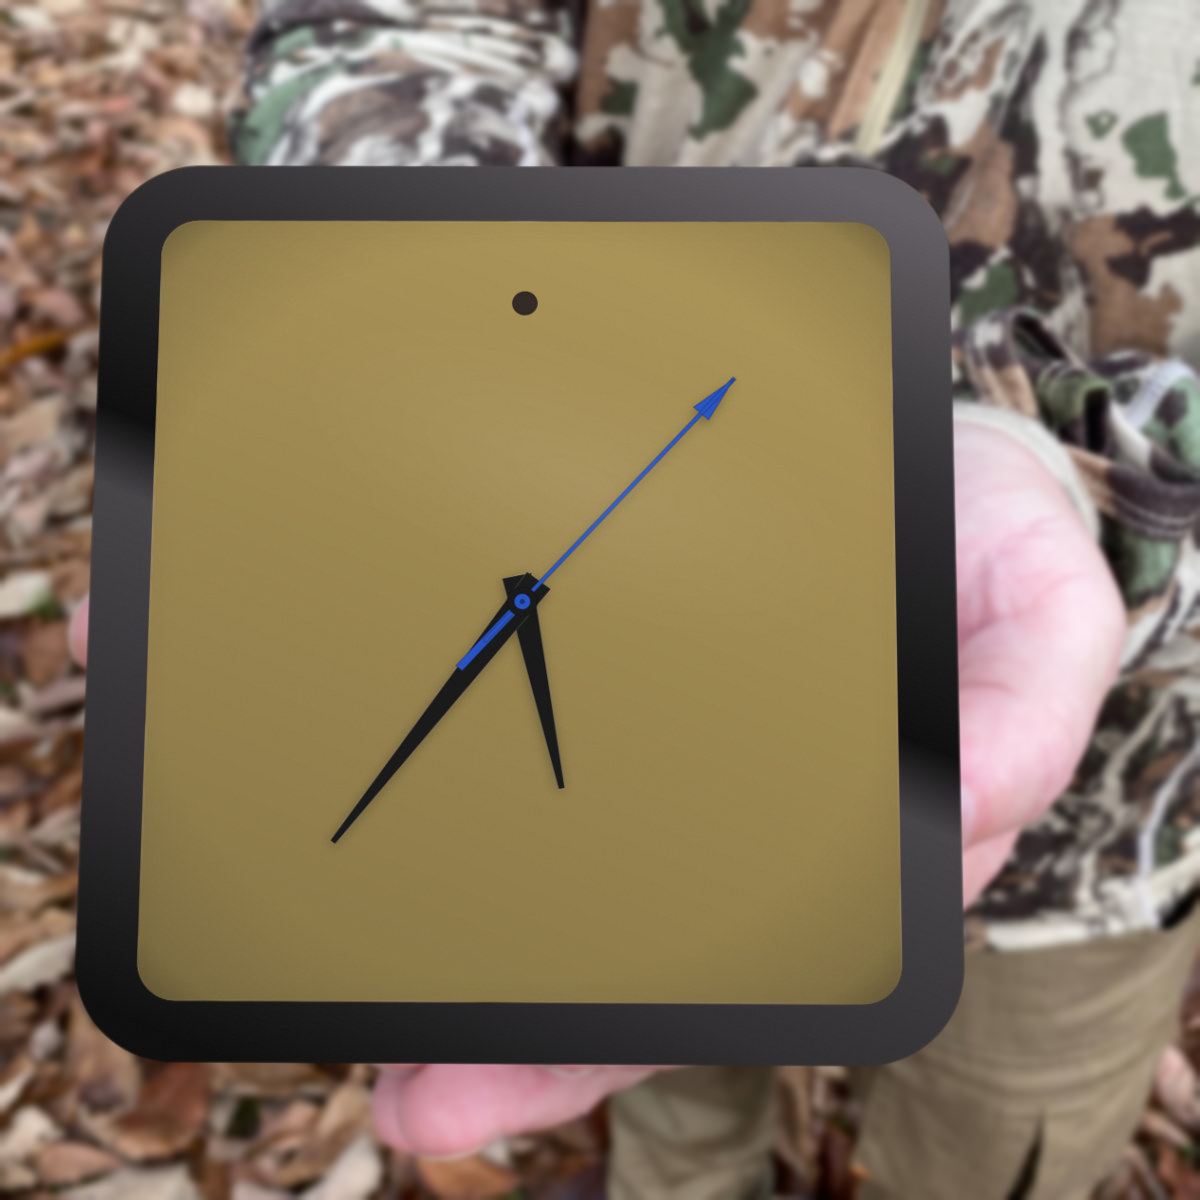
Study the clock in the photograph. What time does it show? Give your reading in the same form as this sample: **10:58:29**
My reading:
**5:36:07**
